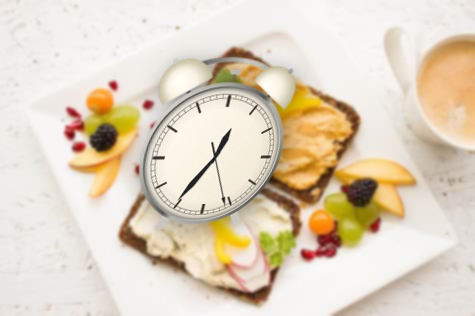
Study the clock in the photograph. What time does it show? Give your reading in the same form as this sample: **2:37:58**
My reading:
**12:35:26**
